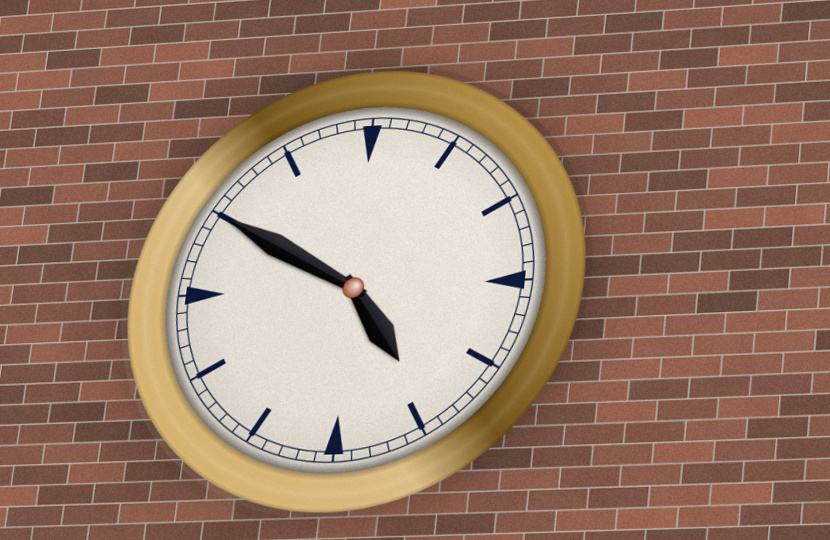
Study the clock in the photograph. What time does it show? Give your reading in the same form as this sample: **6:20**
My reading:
**4:50**
